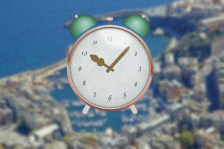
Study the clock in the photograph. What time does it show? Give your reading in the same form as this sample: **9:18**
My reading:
**10:07**
